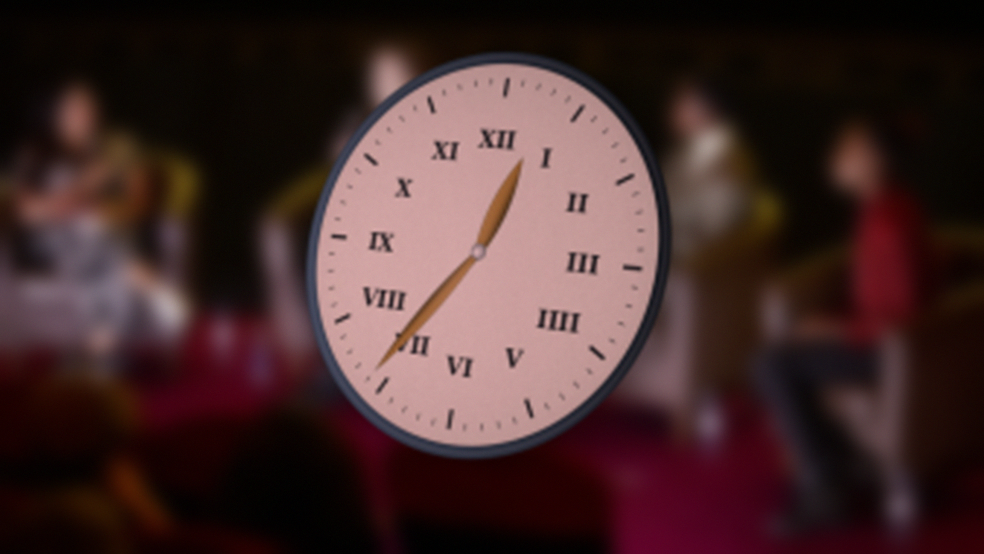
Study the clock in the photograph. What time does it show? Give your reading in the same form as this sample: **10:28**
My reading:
**12:36**
